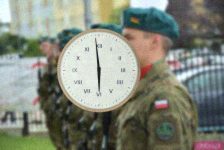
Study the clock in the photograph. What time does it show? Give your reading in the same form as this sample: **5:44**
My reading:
**5:59**
